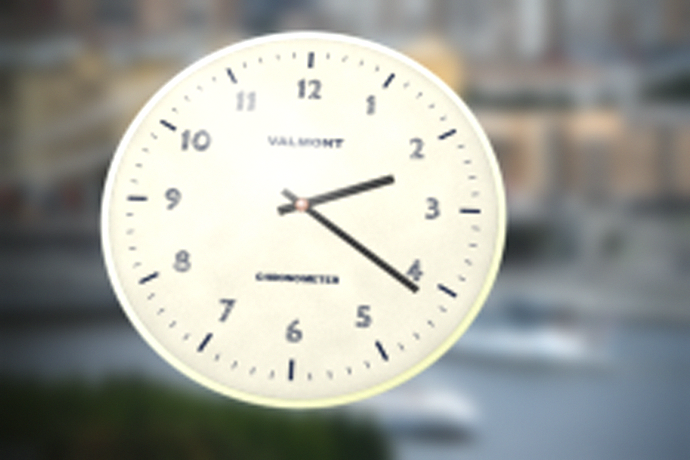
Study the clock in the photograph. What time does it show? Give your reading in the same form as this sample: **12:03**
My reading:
**2:21**
